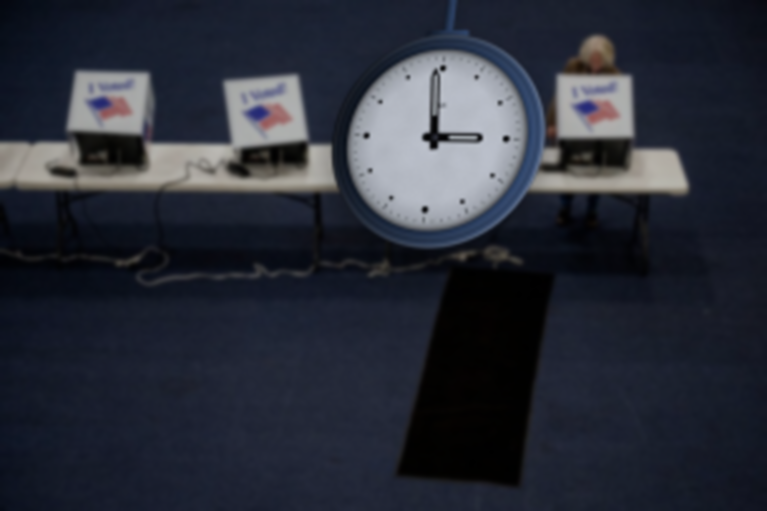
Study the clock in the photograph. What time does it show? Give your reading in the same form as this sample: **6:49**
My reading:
**2:59**
